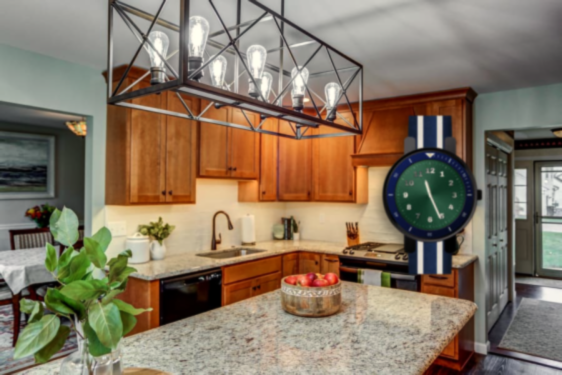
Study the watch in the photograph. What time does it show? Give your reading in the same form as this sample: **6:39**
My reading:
**11:26**
